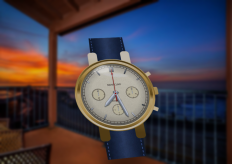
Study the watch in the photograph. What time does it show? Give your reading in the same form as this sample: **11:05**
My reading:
**7:27**
